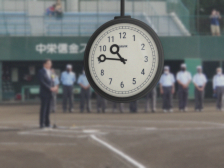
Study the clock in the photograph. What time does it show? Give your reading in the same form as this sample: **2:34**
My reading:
**10:46**
